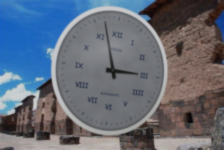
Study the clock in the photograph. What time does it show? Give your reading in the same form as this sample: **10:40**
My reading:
**2:57**
